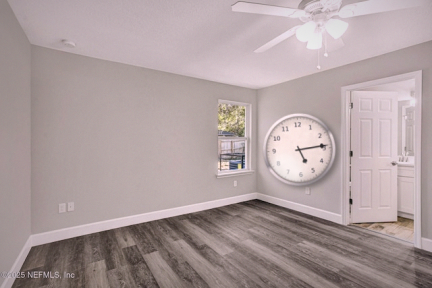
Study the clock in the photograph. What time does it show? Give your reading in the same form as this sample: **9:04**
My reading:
**5:14**
